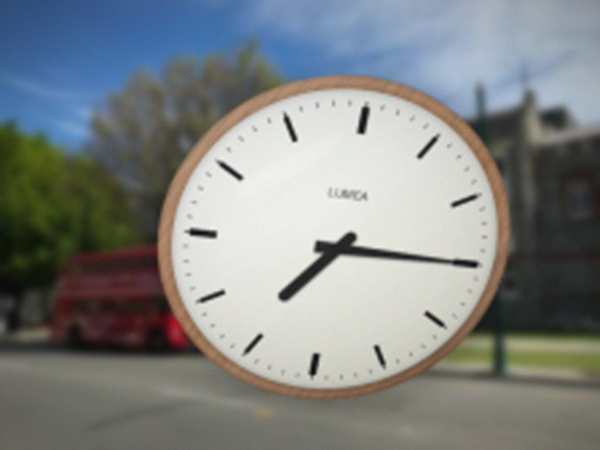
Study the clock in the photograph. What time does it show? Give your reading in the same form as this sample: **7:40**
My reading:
**7:15**
